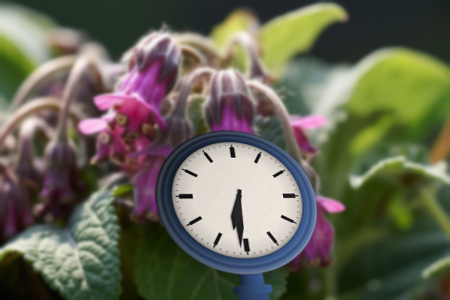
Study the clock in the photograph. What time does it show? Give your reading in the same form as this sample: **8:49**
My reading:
**6:31**
